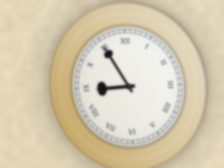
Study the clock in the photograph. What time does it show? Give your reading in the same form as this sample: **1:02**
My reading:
**8:55**
